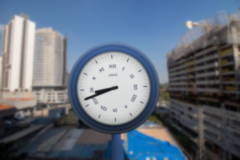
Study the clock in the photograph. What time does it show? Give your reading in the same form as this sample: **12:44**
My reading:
**8:42**
